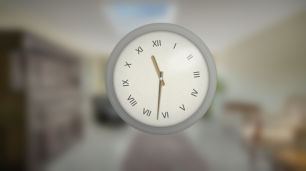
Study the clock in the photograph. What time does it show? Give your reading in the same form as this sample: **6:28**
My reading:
**11:32**
